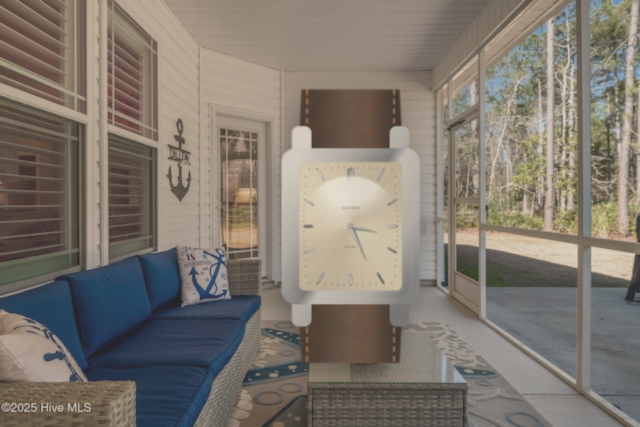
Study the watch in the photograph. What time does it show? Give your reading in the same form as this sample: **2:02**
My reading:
**3:26**
